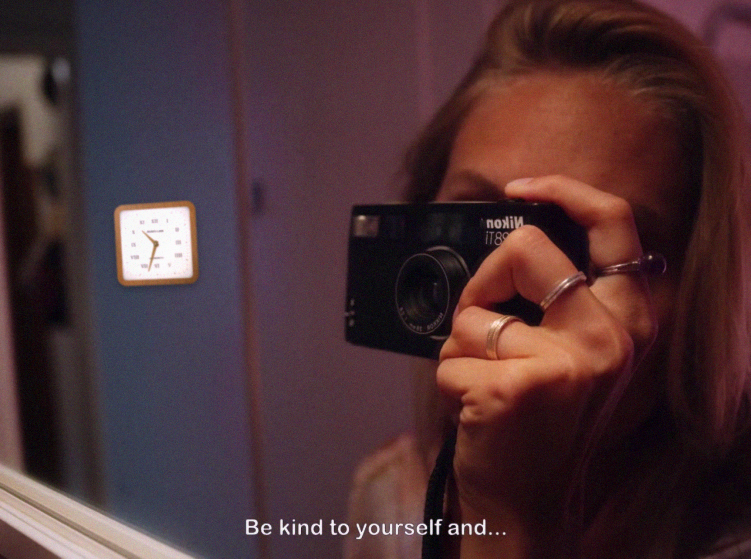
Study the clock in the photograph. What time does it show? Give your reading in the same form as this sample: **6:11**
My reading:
**10:33**
